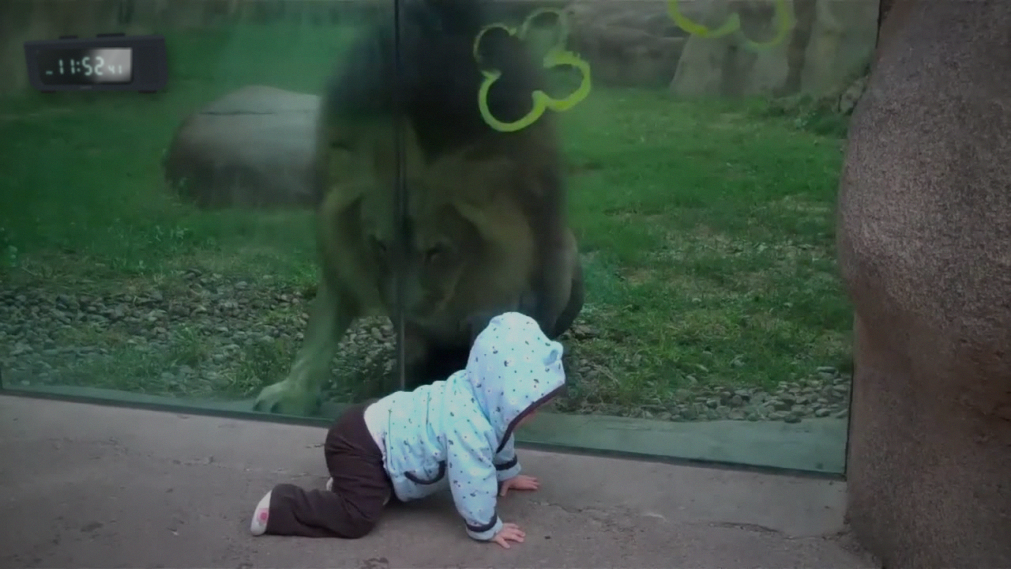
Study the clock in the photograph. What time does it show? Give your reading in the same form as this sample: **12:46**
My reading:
**11:52**
